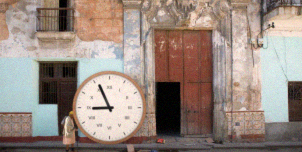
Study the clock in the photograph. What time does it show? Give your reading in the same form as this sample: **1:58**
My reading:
**8:56**
